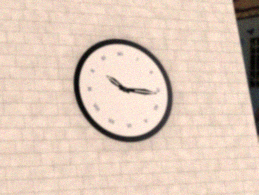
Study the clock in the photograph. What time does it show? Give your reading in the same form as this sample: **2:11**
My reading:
**10:16**
